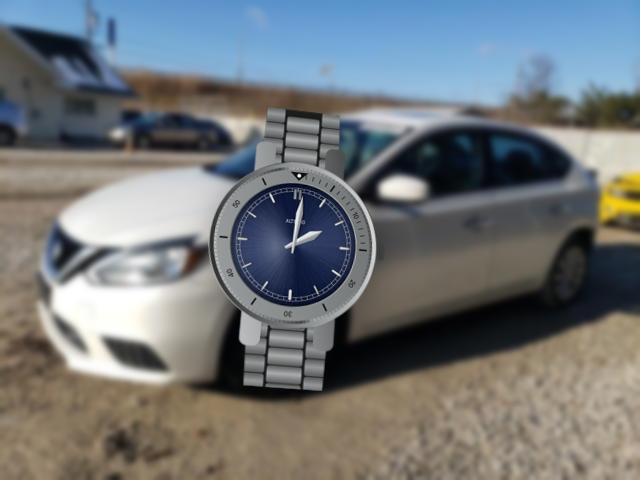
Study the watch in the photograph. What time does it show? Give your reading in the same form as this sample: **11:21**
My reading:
**2:01**
